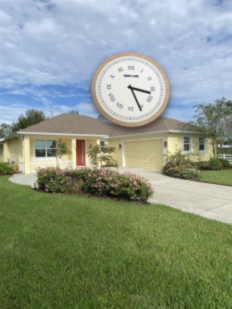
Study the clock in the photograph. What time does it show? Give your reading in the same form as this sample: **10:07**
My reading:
**3:26**
